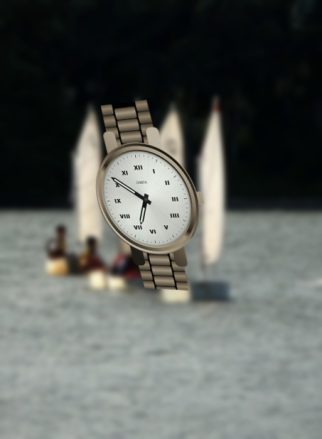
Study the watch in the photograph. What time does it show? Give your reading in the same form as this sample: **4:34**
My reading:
**6:51**
